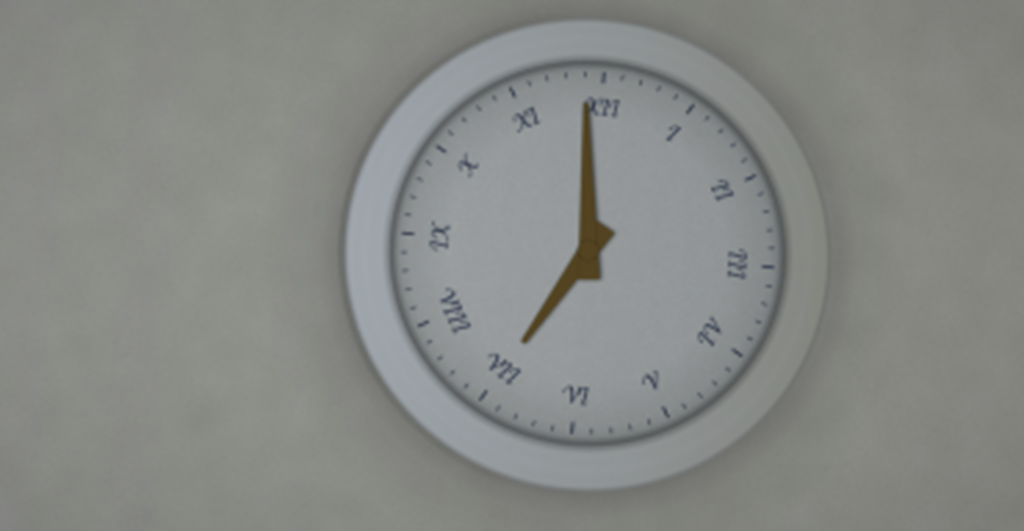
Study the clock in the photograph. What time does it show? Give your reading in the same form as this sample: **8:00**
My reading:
**6:59**
